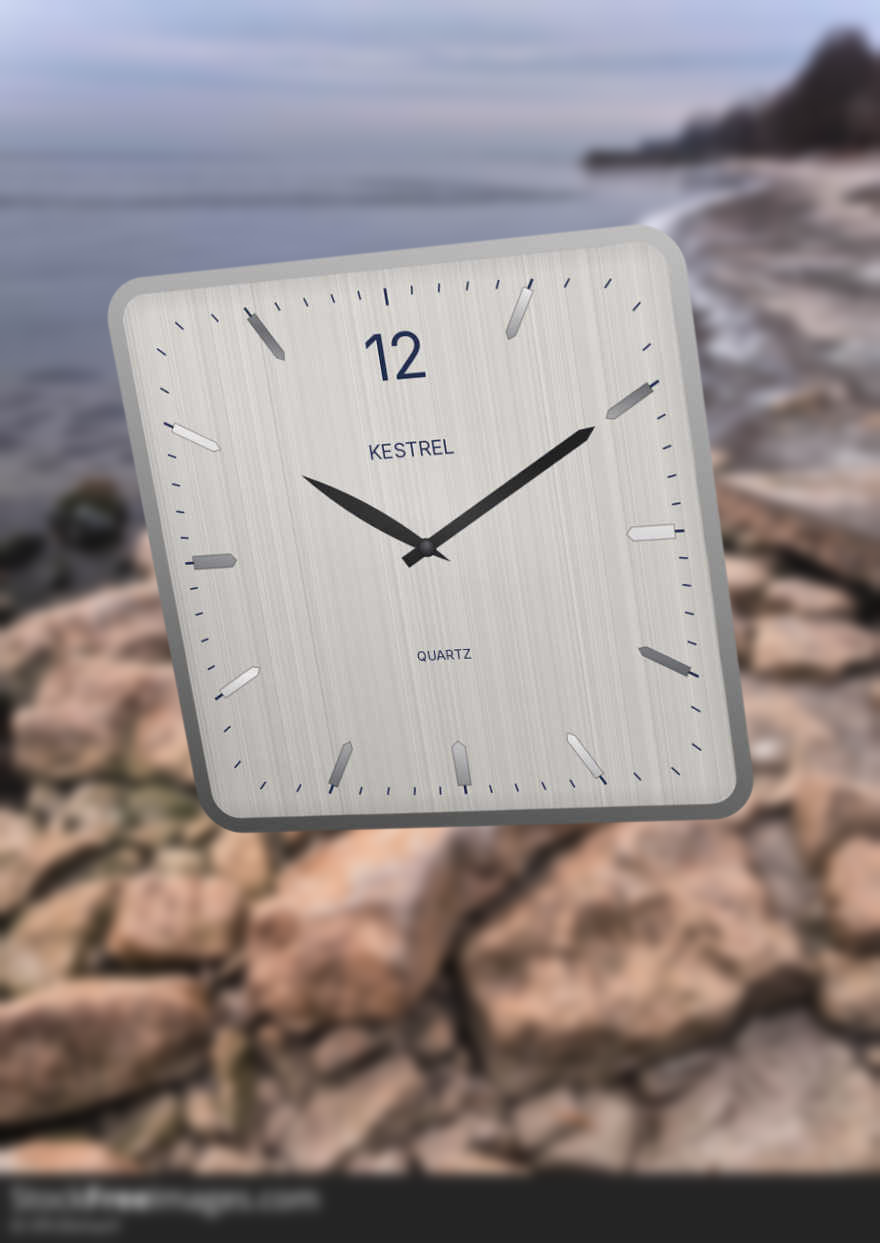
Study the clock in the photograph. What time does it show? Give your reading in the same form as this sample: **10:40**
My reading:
**10:10**
